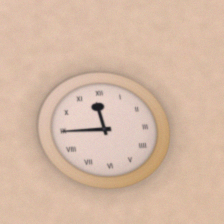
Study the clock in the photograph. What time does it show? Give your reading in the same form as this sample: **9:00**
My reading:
**11:45**
